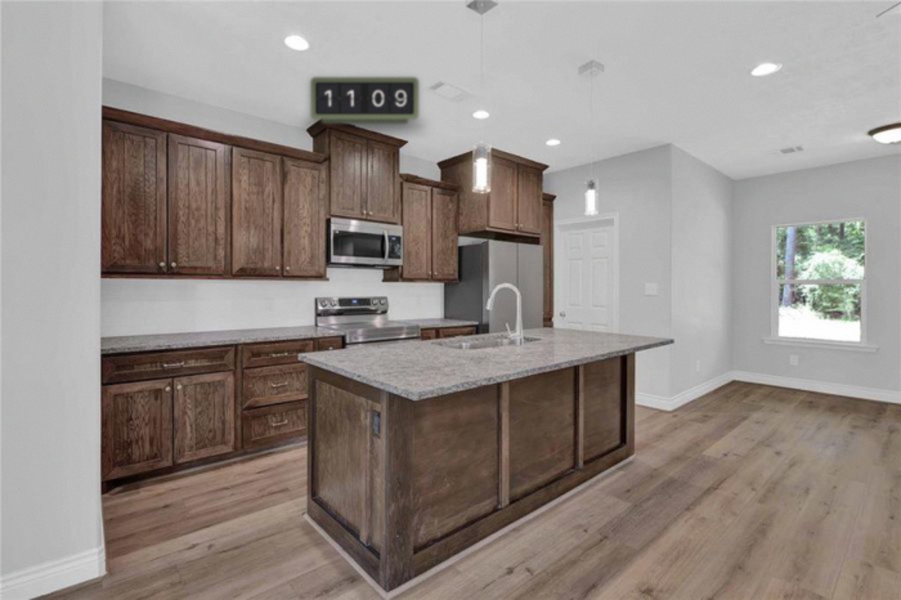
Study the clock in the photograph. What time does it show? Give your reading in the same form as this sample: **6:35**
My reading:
**11:09**
